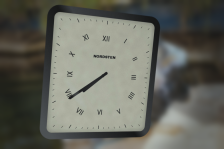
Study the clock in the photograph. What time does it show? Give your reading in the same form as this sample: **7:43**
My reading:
**7:39**
